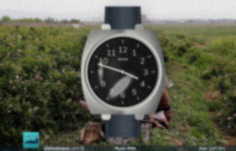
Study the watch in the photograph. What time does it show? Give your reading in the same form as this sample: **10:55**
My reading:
**3:48**
